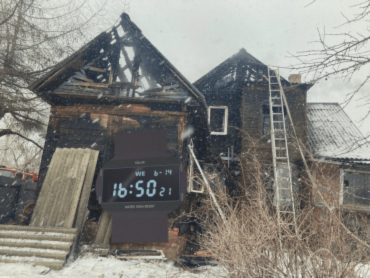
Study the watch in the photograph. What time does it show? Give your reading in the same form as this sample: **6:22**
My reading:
**16:50**
